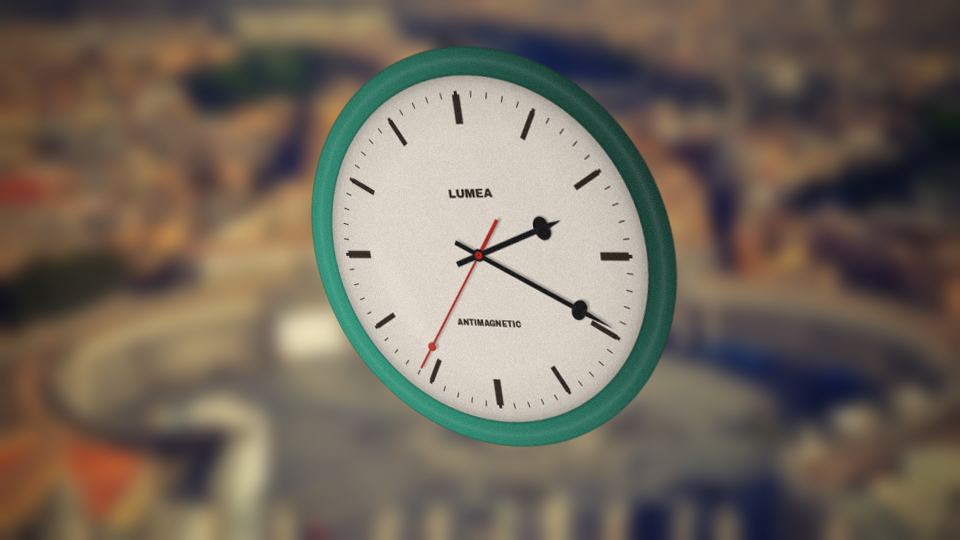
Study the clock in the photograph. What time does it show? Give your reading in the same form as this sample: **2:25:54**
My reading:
**2:19:36**
